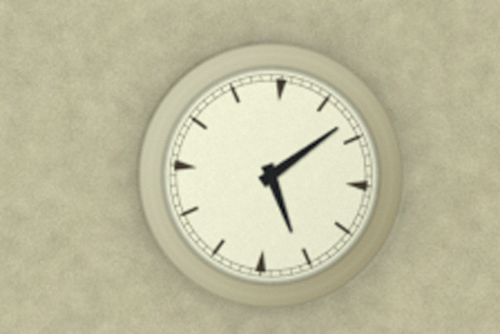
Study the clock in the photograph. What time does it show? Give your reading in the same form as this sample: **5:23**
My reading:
**5:08**
